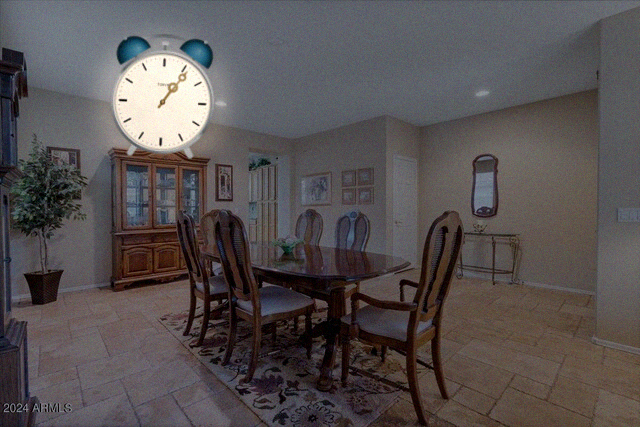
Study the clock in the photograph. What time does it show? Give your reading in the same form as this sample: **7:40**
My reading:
**1:06**
